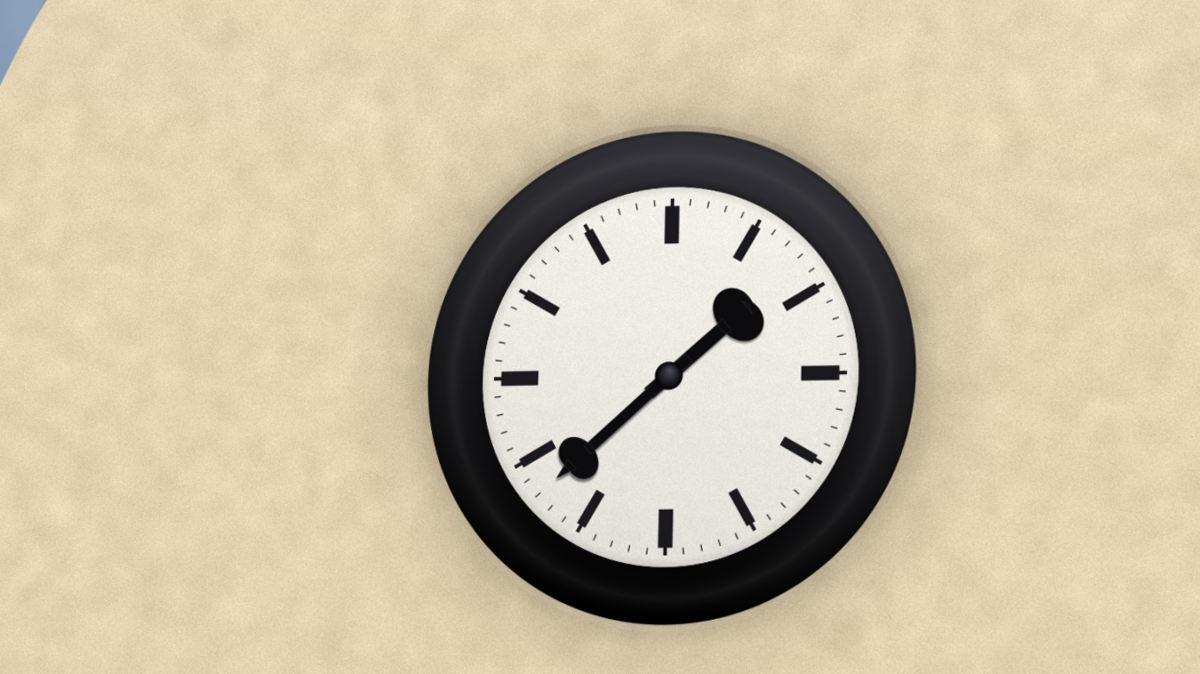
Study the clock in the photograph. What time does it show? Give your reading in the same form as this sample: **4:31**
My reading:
**1:38**
